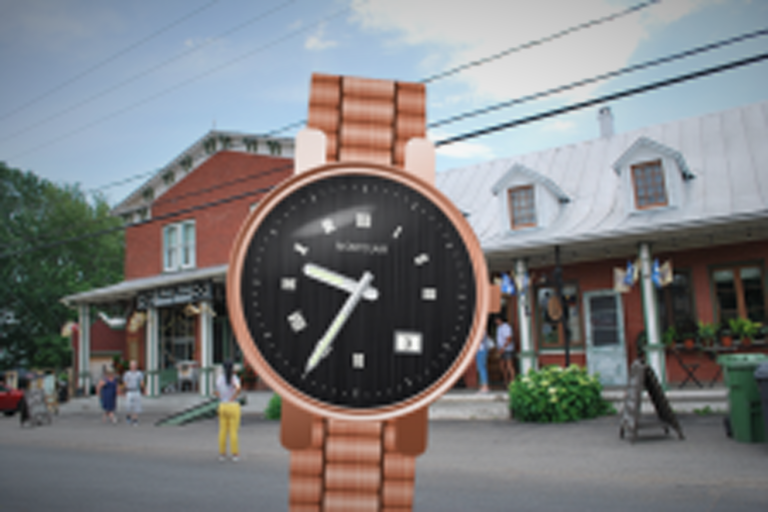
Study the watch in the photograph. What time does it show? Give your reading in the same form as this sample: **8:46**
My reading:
**9:35**
